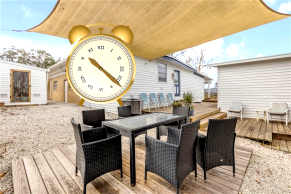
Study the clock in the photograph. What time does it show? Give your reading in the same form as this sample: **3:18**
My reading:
**10:22**
